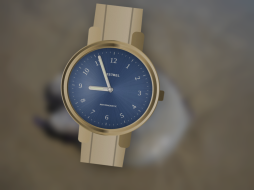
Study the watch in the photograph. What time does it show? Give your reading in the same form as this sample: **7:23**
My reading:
**8:56**
